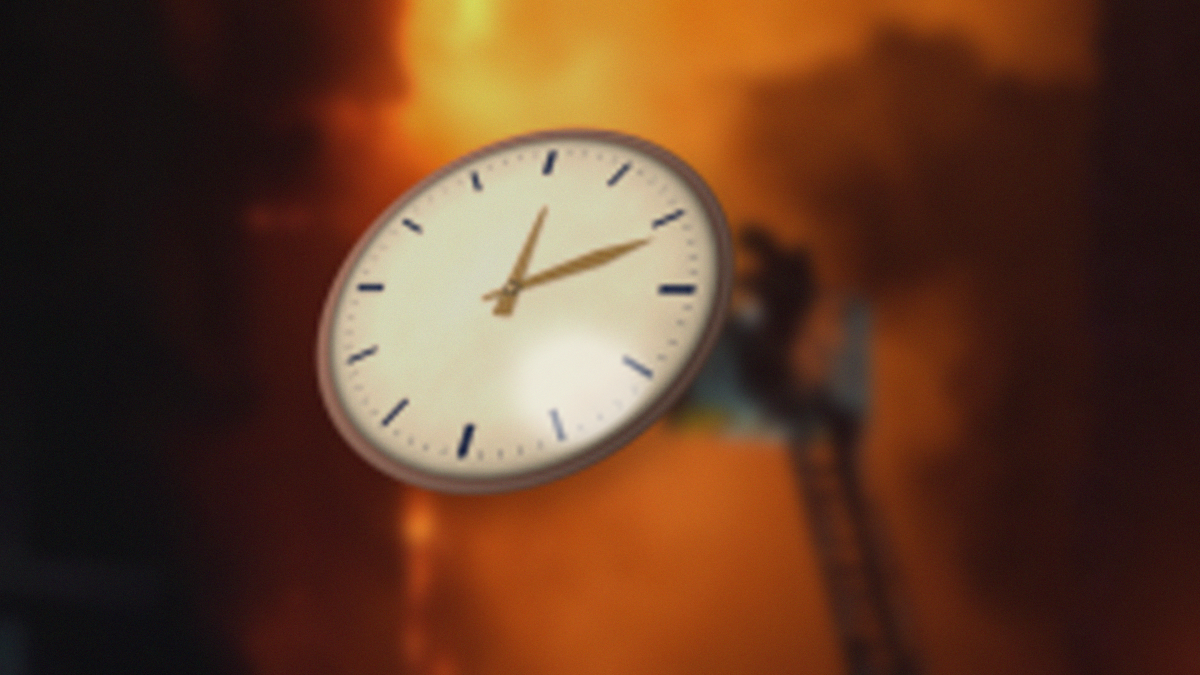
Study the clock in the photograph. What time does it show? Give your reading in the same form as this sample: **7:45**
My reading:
**12:11**
